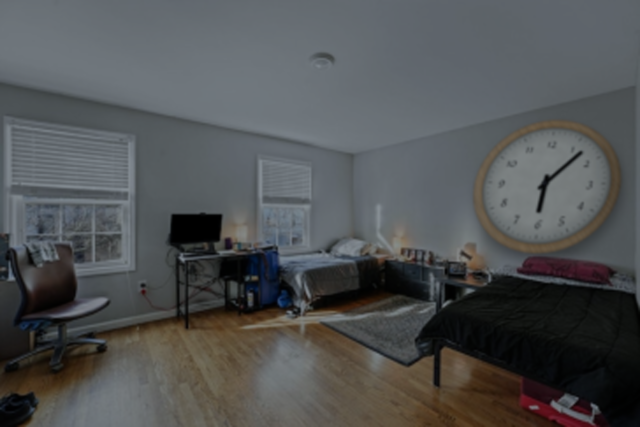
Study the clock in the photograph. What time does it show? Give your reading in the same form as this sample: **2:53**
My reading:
**6:07**
